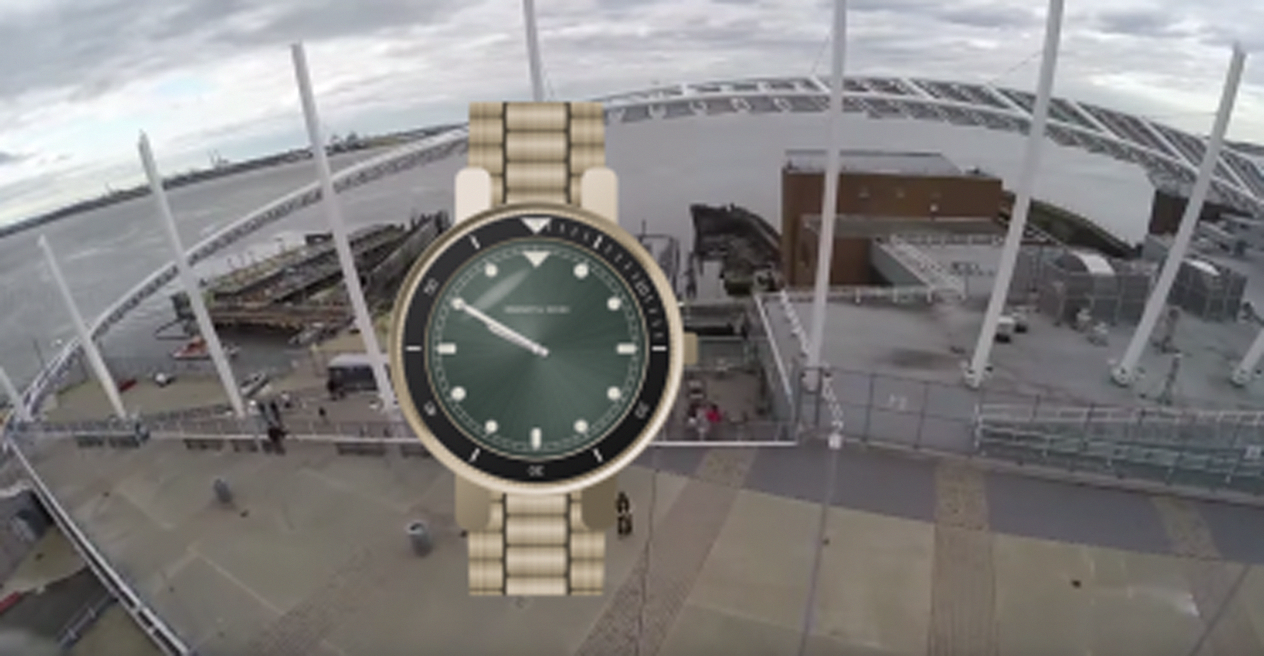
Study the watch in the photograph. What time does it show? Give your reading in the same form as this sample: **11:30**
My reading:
**9:50**
